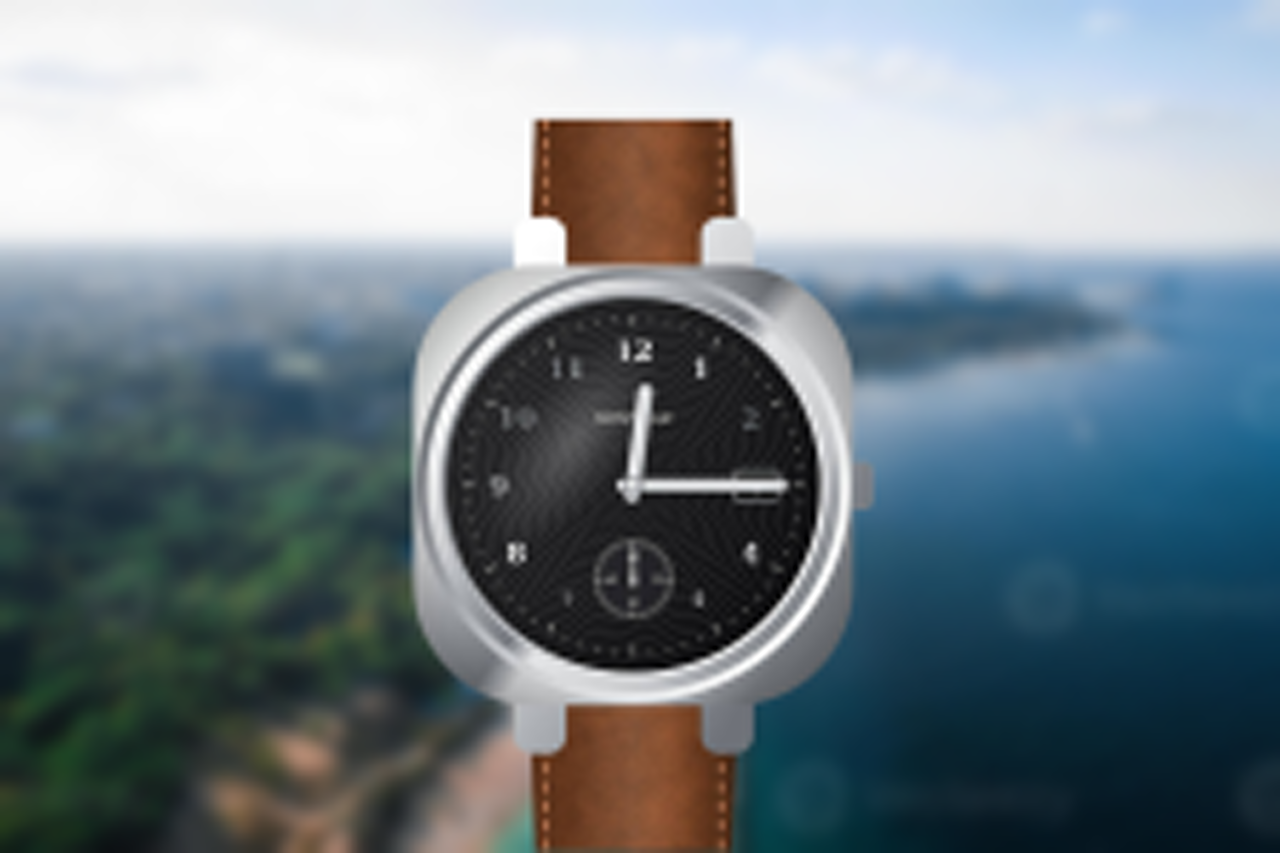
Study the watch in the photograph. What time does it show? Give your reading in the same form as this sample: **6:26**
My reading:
**12:15**
